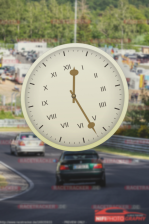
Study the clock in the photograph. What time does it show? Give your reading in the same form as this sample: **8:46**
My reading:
**12:27**
